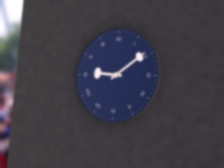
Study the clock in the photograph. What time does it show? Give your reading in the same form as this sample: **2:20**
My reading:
**9:09**
